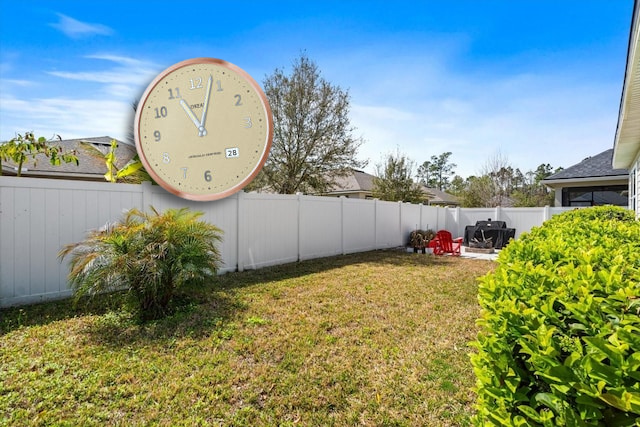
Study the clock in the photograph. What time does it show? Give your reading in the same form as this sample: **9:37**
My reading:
**11:03**
